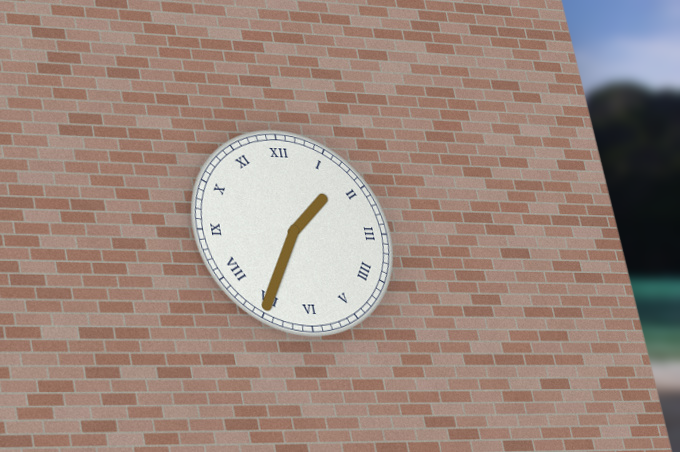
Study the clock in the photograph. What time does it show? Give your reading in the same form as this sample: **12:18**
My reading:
**1:35**
